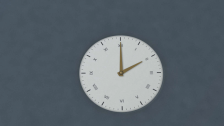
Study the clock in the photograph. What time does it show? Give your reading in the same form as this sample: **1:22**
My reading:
**2:00**
